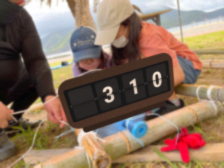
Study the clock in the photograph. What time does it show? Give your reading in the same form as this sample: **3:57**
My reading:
**3:10**
